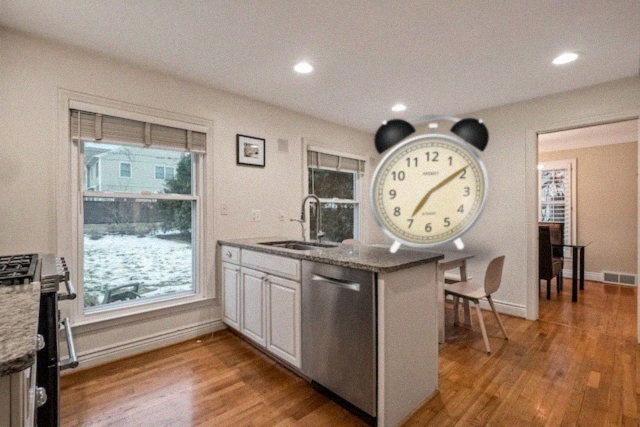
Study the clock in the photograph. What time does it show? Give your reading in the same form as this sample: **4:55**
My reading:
**7:09**
